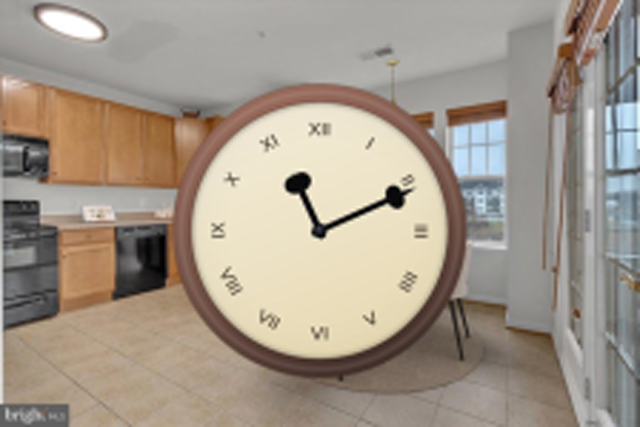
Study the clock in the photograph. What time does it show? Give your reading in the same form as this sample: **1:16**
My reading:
**11:11**
